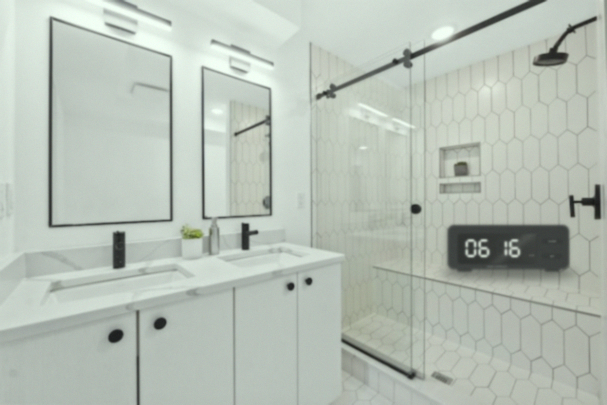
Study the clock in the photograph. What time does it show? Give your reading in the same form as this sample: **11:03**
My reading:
**6:16**
